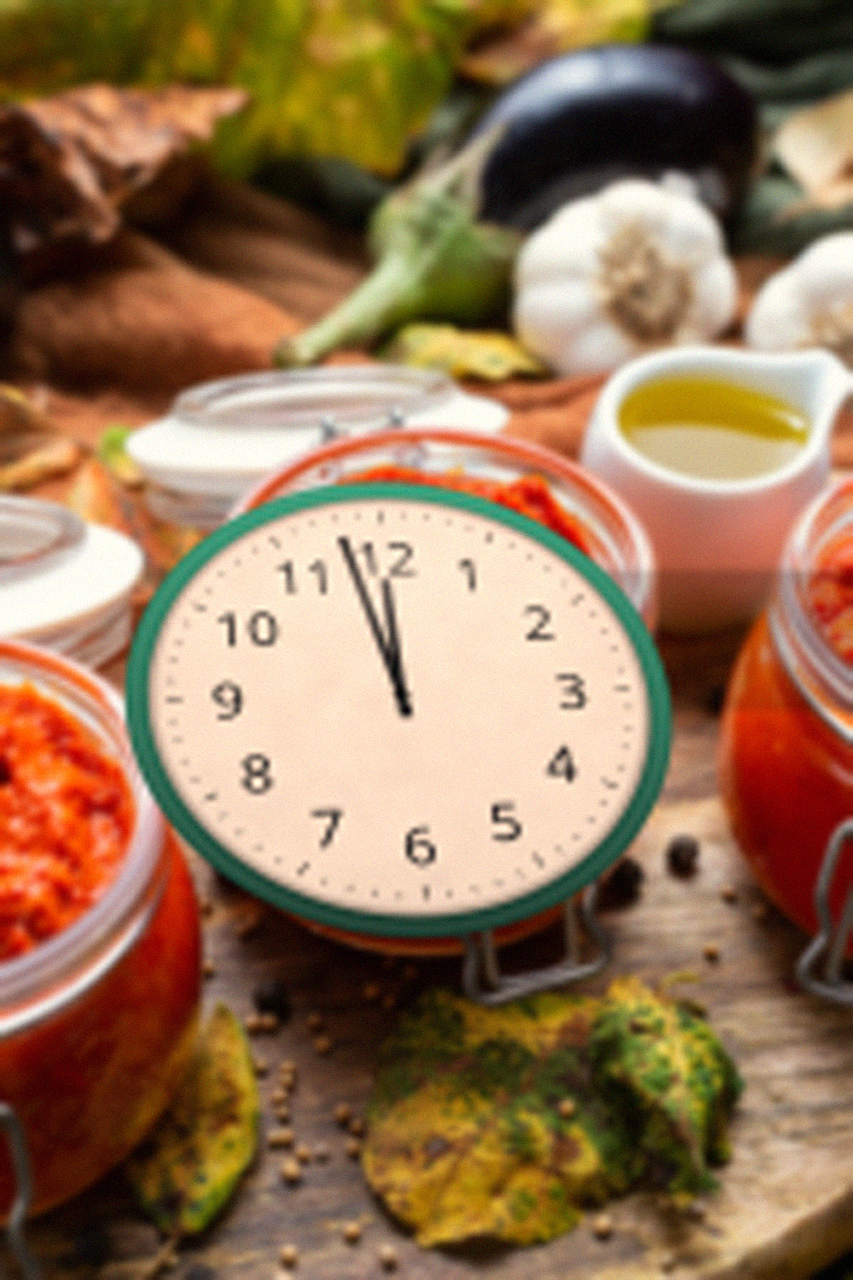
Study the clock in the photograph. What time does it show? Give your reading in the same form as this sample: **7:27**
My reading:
**11:58**
